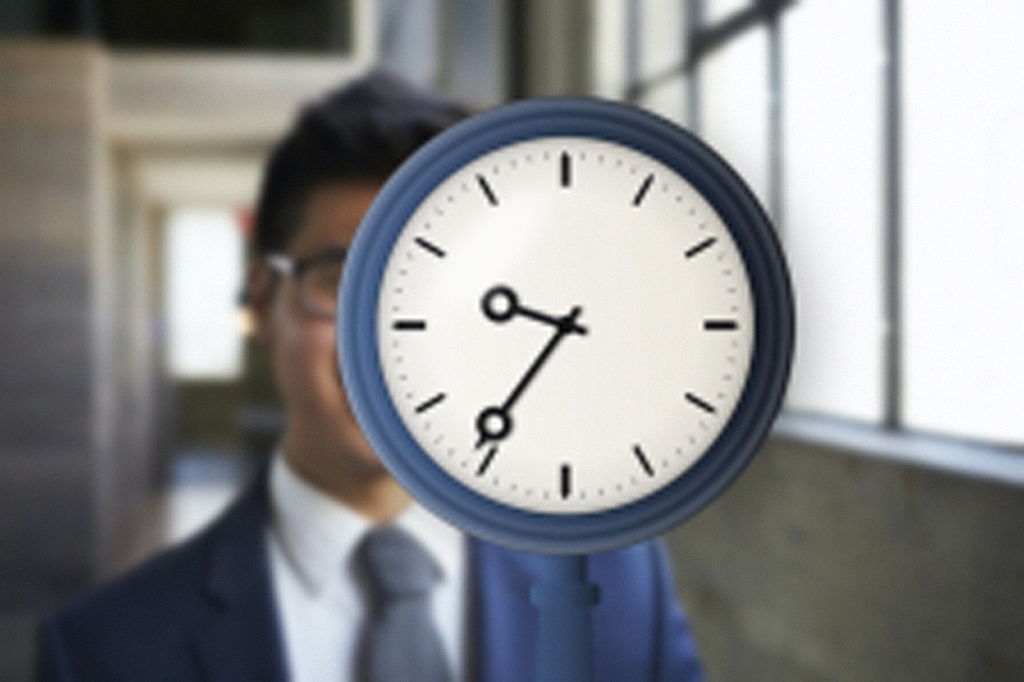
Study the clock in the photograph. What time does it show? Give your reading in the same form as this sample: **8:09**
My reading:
**9:36**
